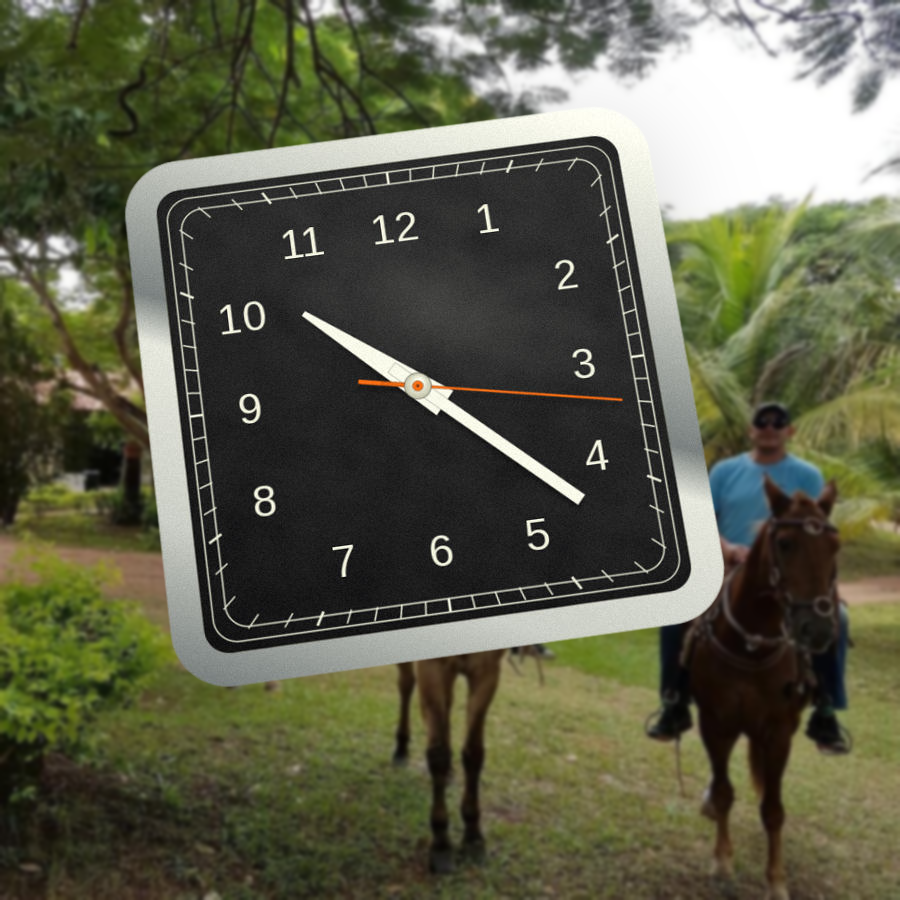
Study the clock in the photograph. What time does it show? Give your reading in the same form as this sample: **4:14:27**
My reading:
**10:22:17**
